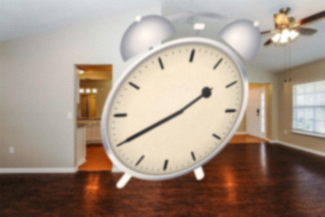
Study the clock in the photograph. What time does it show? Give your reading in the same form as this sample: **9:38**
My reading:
**1:40**
